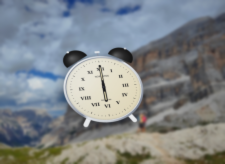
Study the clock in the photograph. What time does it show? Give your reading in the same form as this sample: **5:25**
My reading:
**6:00**
